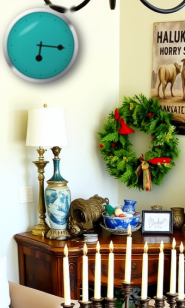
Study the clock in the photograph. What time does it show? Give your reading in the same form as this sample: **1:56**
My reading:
**6:16**
